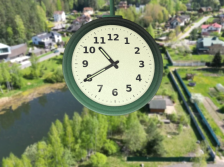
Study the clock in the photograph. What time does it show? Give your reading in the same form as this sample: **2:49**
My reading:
**10:40**
